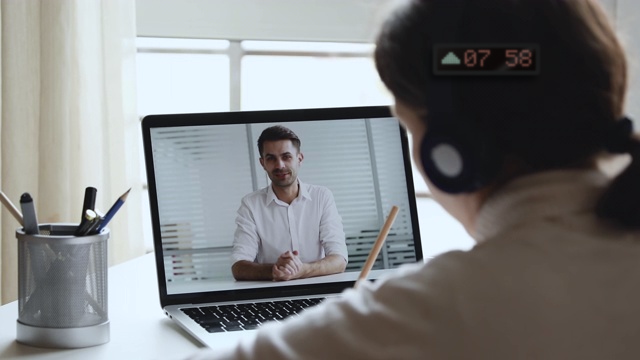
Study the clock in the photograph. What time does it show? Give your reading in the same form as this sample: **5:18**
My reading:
**7:58**
